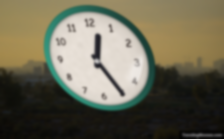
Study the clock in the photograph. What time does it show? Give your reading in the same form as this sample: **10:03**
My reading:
**12:25**
